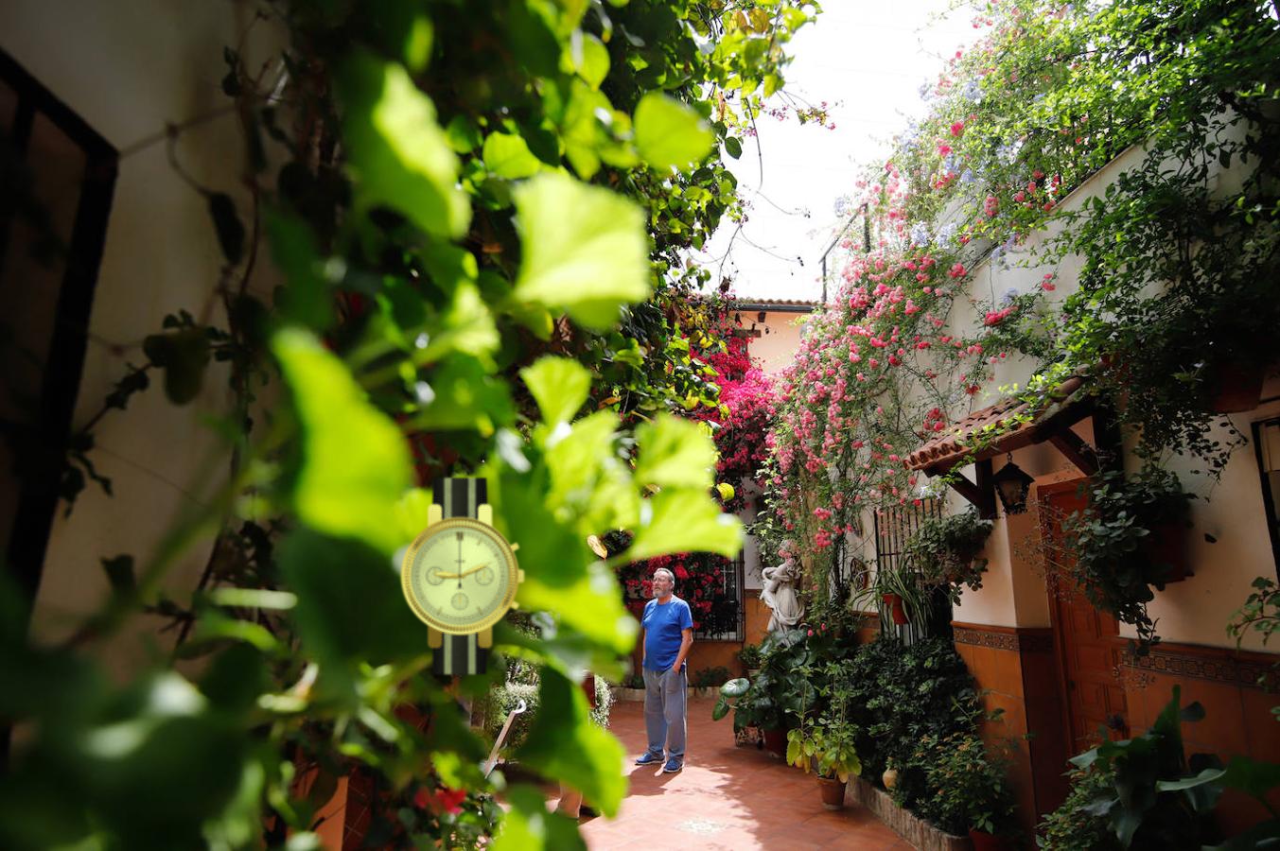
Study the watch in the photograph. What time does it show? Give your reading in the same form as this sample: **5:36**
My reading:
**9:11**
